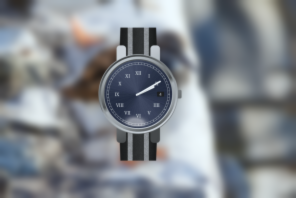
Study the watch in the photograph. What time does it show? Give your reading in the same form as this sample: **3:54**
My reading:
**2:10**
